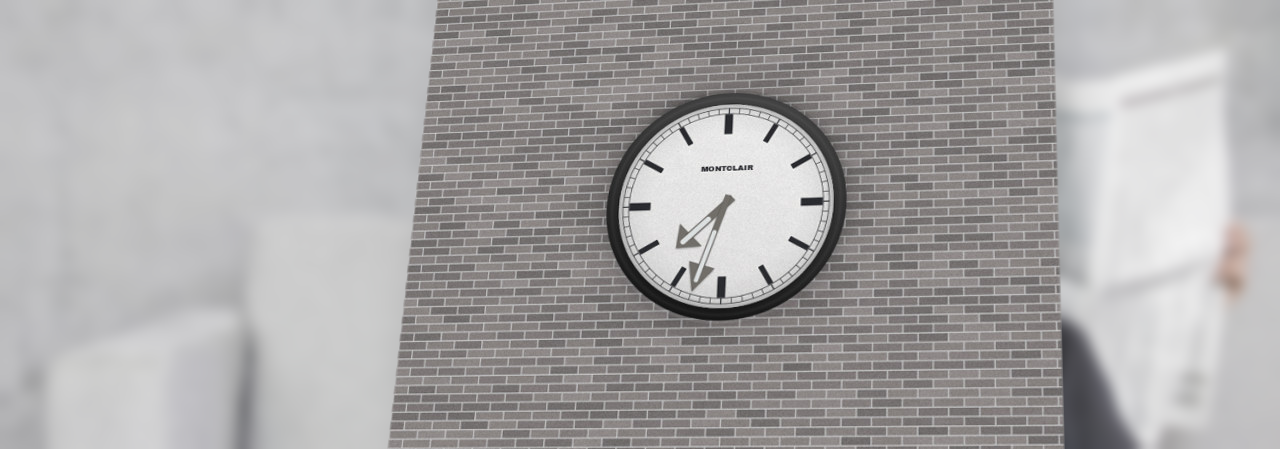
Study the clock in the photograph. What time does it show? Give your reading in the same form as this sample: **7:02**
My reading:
**7:33**
